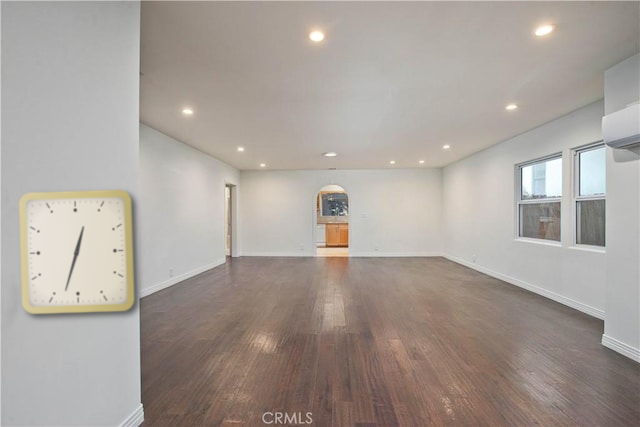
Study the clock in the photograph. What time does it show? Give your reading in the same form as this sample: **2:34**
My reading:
**12:33**
